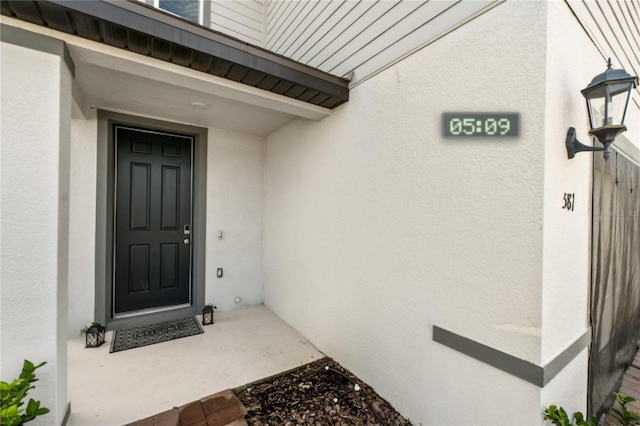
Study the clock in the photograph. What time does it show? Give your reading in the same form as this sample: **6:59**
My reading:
**5:09**
